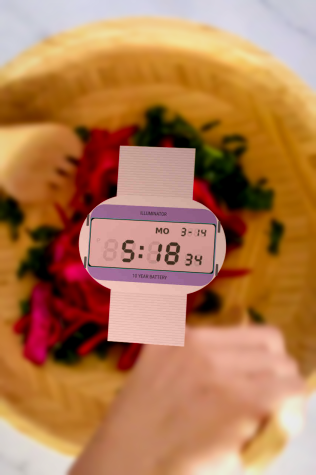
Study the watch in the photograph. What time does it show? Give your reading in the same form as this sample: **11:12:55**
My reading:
**5:18:34**
